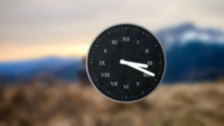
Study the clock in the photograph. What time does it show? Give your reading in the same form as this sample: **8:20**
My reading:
**3:19**
